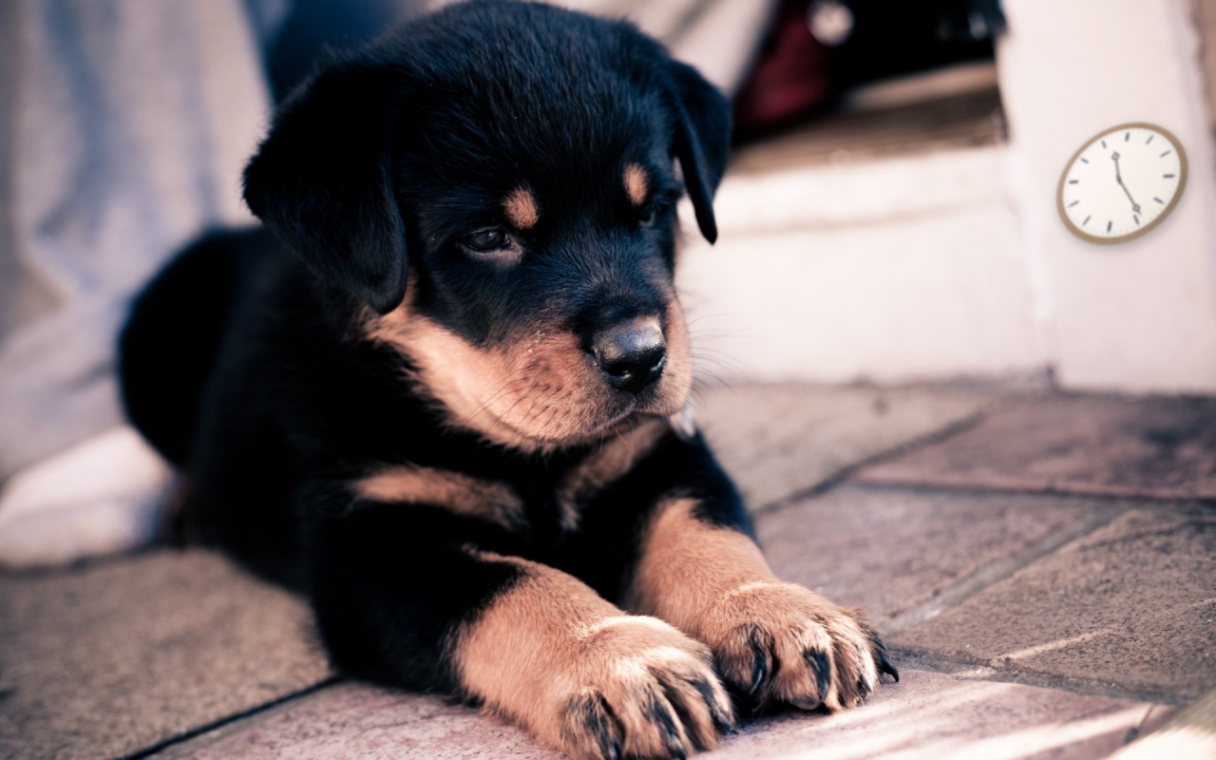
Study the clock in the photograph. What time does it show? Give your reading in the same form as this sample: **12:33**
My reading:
**11:24**
